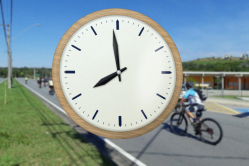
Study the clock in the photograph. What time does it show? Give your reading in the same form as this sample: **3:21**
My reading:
**7:59**
